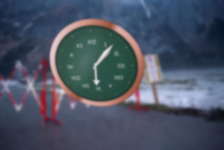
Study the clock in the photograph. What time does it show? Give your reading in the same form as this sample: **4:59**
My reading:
**6:07**
